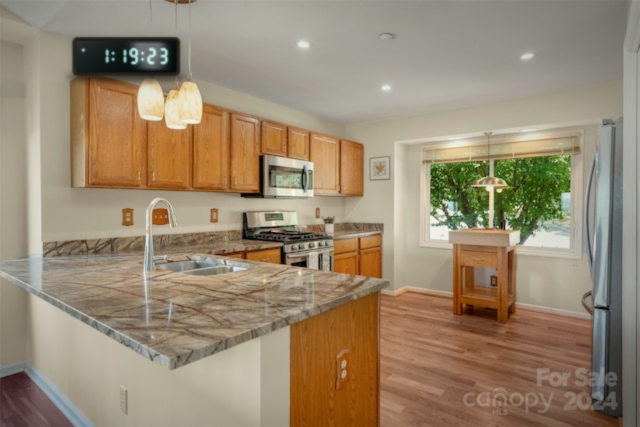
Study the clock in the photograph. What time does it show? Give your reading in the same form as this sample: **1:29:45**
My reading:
**1:19:23**
